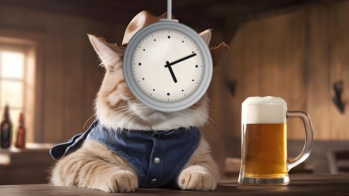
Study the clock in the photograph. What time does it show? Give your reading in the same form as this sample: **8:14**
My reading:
**5:11**
